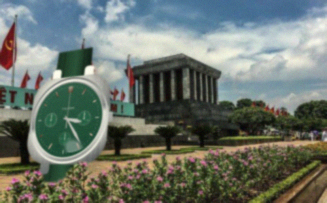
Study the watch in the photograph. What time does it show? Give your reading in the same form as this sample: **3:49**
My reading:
**3:24**
